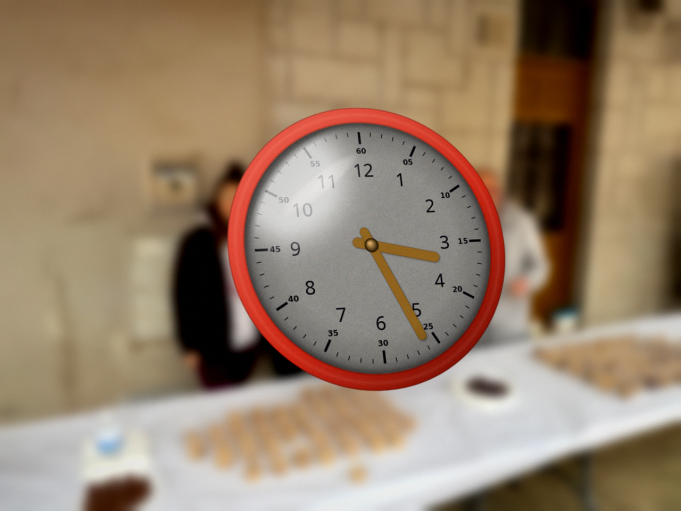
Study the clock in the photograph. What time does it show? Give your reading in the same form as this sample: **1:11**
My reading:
**3:26**
